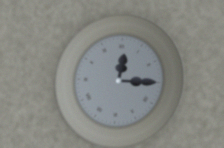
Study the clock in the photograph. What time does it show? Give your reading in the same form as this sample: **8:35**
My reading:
**12:15**
